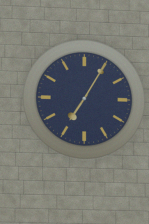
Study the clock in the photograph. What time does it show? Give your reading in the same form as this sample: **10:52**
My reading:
**7:05**
